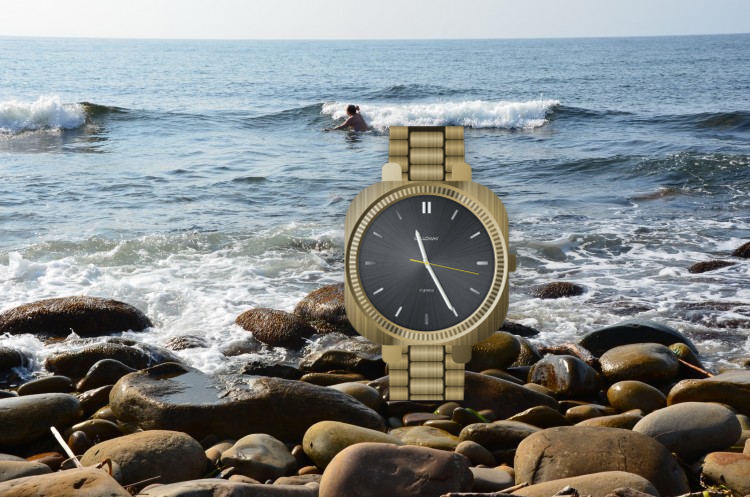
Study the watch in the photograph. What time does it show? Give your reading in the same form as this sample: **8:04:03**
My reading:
**11:25:17**
